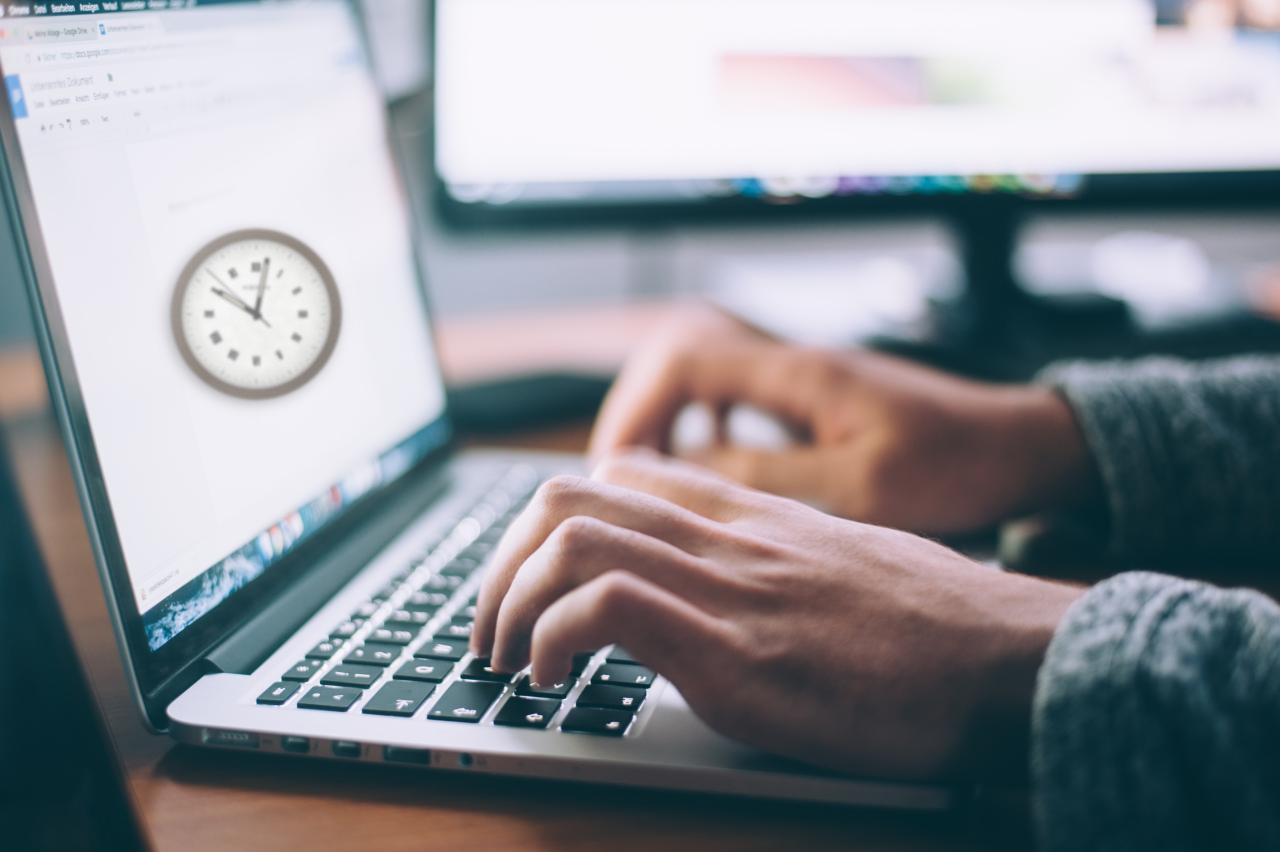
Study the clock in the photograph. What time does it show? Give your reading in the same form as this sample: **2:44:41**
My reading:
**10:01:52**
